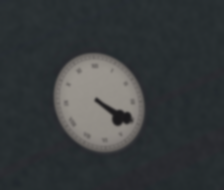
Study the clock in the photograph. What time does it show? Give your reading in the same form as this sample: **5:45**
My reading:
**4:20**
